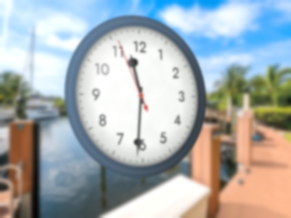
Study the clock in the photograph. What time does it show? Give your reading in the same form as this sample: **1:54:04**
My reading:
**11:30:56**
